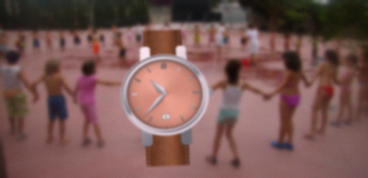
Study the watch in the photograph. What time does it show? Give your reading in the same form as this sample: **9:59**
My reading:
**10:37**
